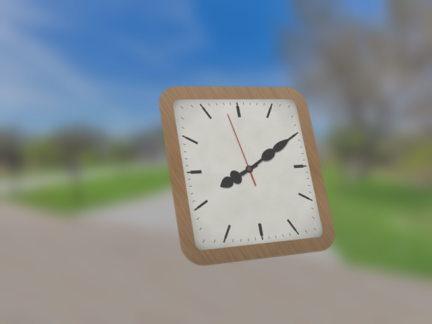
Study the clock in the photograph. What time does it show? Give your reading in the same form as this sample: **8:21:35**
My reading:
**8:09:58**
